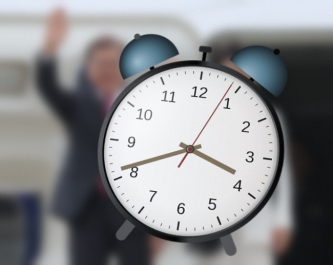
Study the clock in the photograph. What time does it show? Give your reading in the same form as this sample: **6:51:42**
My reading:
**3:41:04**
